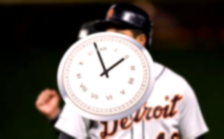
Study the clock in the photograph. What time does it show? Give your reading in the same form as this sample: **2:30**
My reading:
**1:58**
